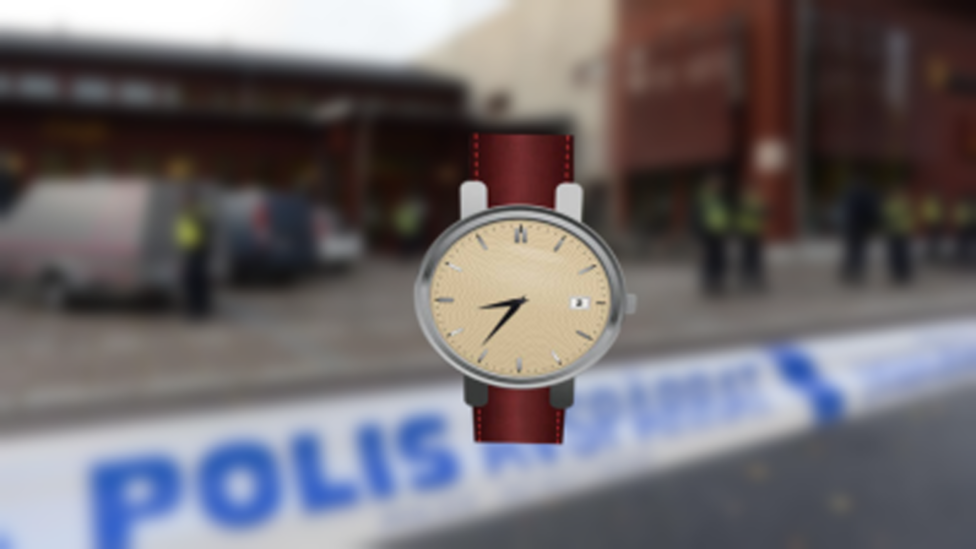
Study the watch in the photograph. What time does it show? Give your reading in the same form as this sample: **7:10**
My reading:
**8:36**
